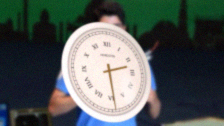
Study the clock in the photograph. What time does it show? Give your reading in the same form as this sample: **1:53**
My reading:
**2:29**
